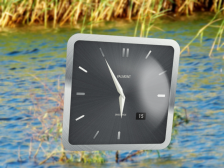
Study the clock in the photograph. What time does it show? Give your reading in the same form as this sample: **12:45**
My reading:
**5:55**
